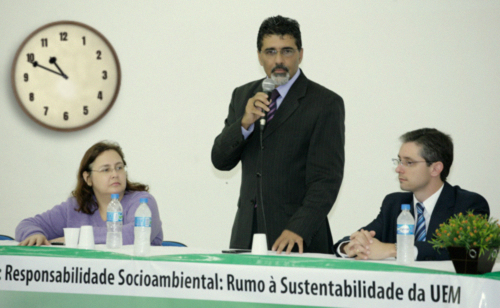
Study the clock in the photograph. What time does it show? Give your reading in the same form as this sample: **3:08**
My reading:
**10:49**
